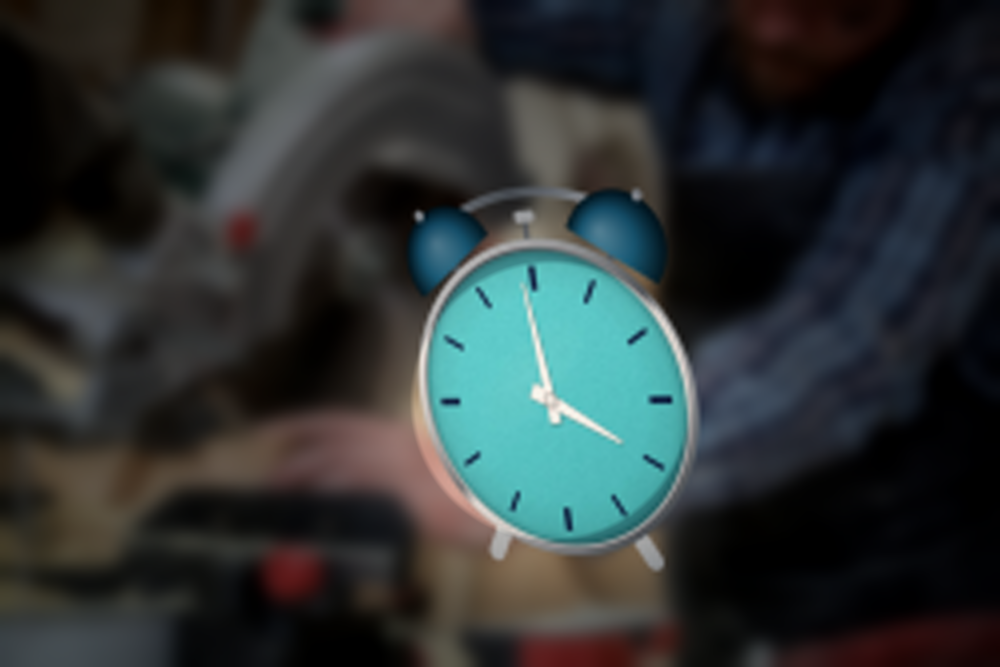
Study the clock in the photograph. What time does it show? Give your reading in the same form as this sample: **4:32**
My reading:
**3:59**
